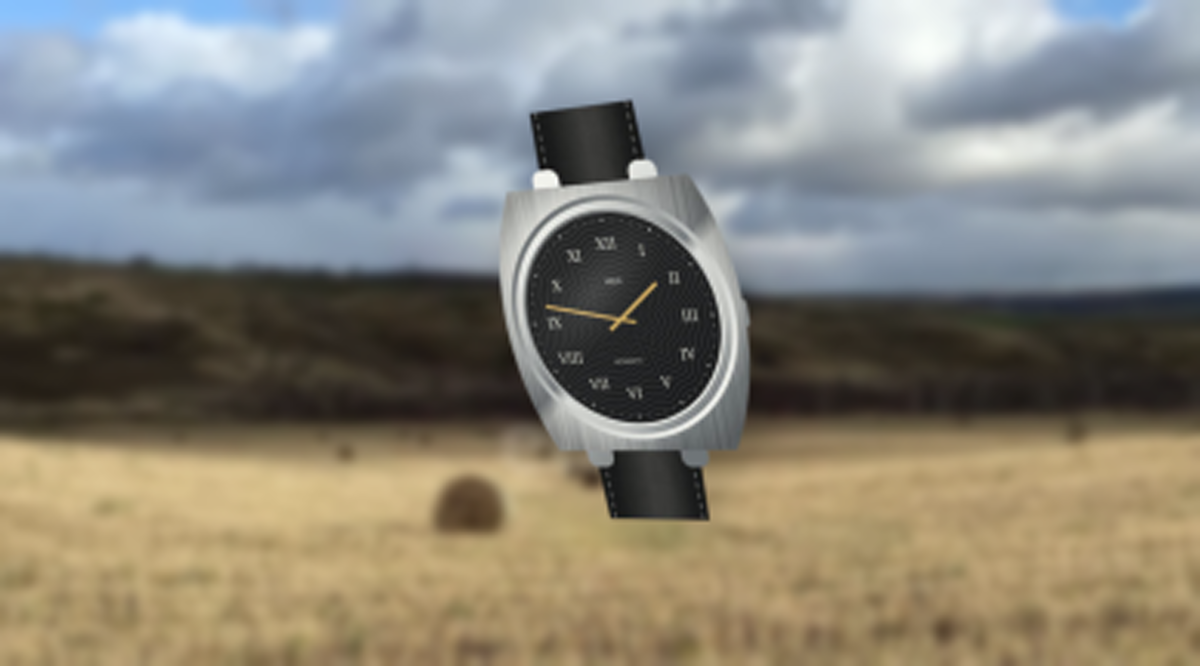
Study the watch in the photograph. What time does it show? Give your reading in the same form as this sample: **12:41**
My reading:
**1:47**
